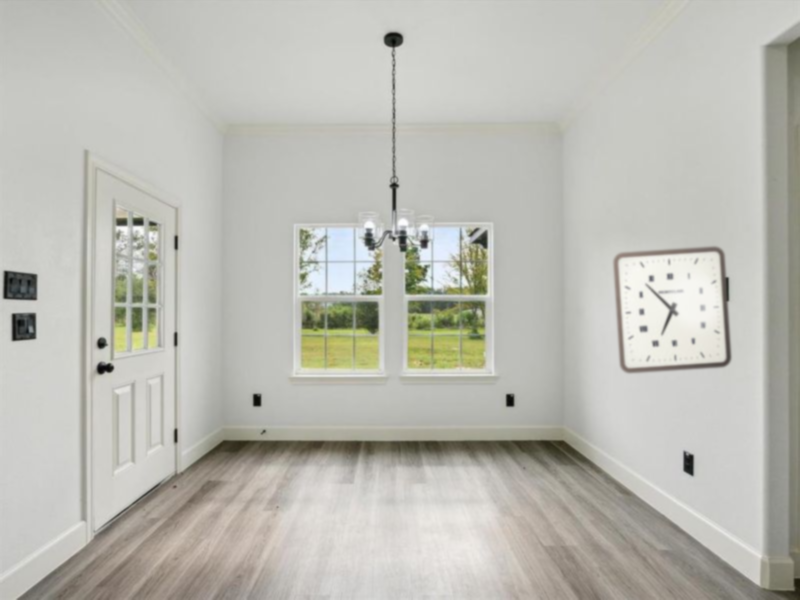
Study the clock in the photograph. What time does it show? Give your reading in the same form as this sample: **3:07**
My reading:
**6:53**
